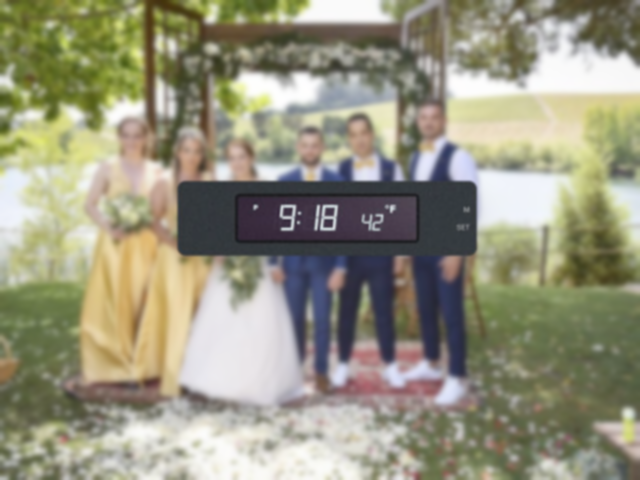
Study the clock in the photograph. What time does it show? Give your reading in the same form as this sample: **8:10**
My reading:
**9:18**
